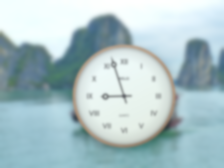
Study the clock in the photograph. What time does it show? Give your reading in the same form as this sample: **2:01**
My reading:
**8:57**
